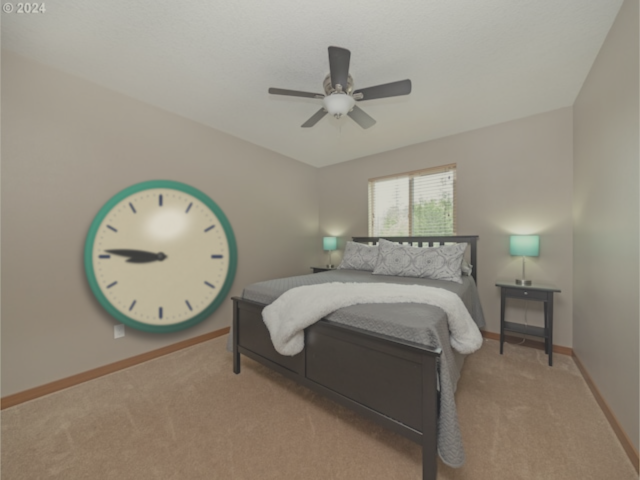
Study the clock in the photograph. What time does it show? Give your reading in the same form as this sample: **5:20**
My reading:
**8:46**
